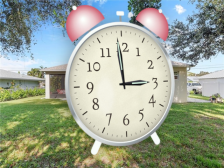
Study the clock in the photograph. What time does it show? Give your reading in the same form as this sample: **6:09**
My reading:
**2:59**
